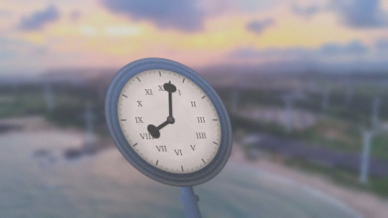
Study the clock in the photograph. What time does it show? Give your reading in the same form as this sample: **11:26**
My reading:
**8:02**
